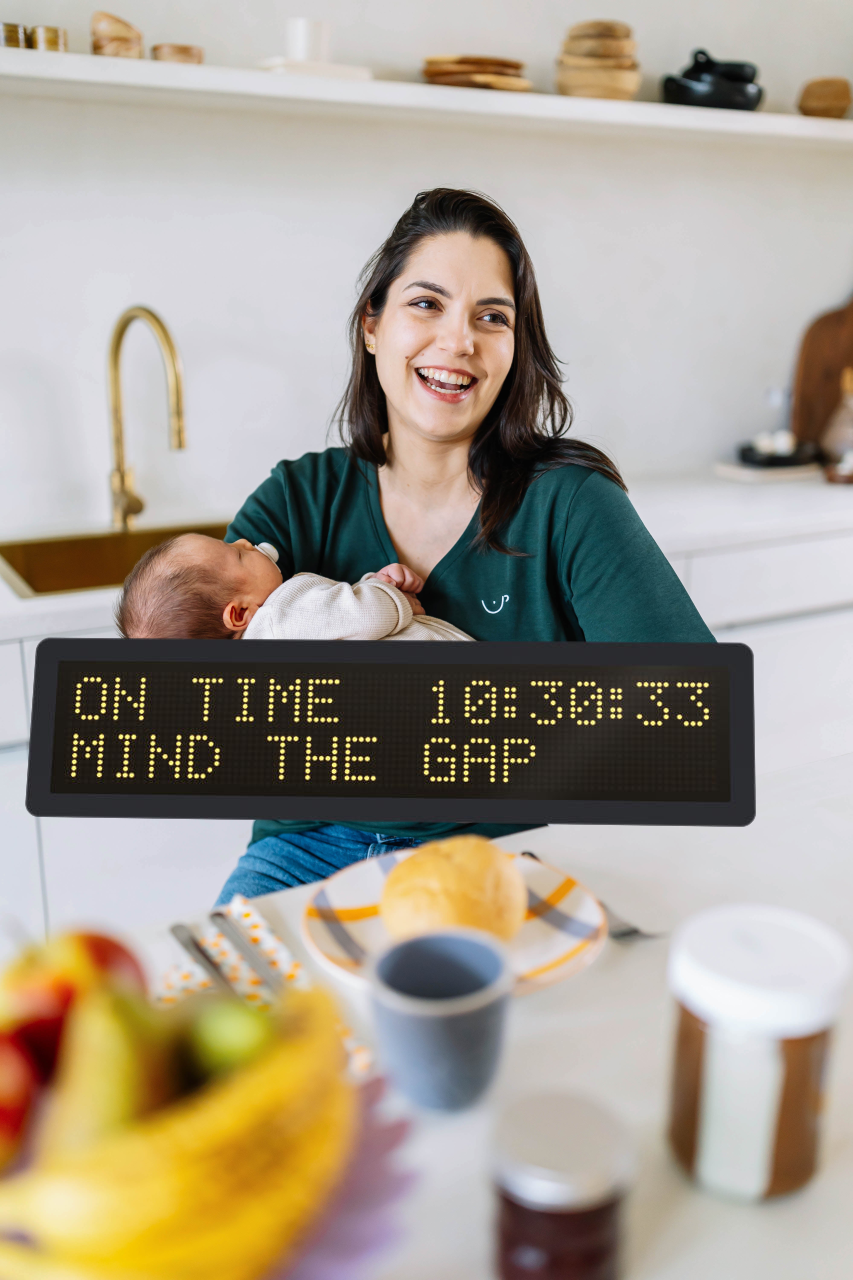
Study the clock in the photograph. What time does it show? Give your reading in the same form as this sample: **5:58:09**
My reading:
**10:30:33**
